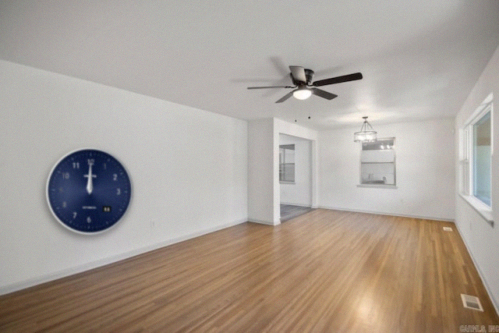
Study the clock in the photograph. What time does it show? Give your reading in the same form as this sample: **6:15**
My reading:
**12:00**
